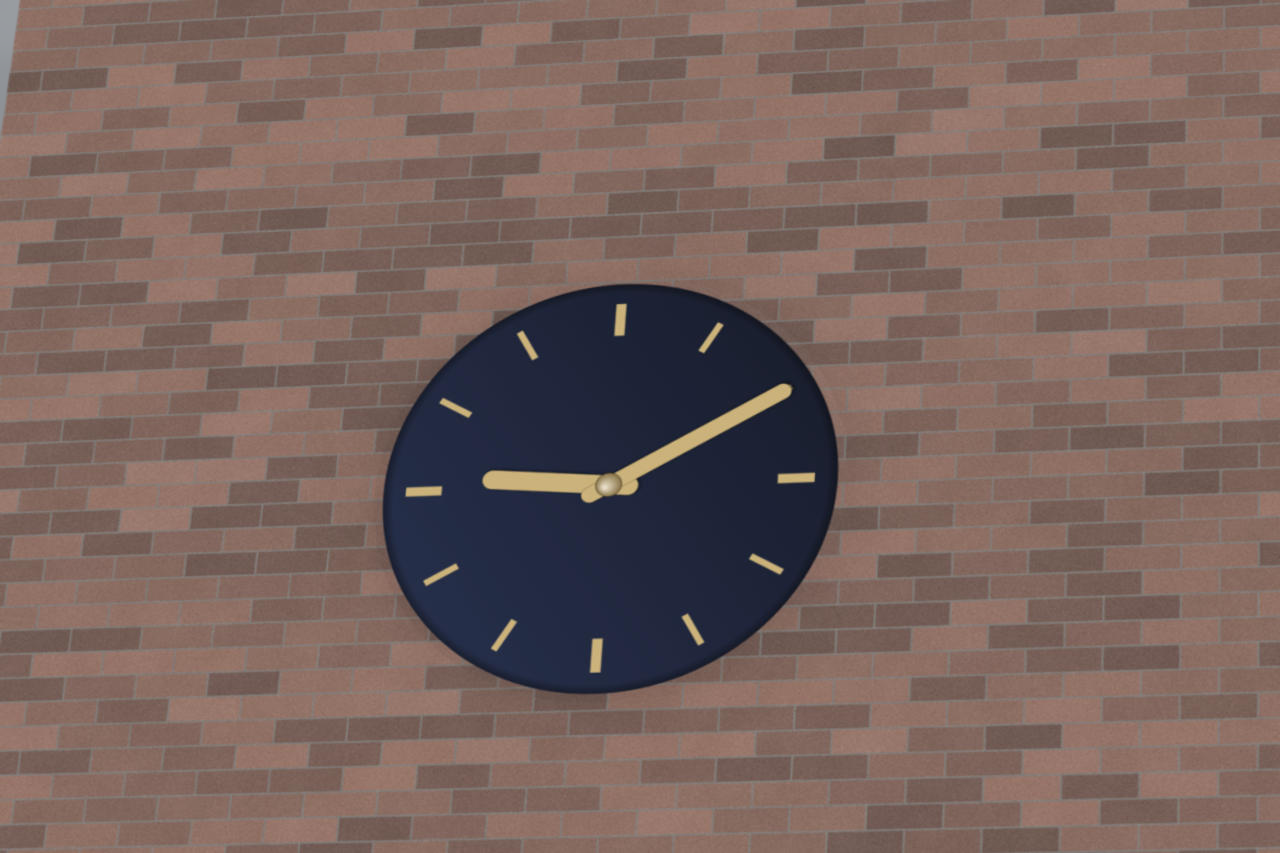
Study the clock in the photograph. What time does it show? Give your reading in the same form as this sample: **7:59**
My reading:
**9:10**
